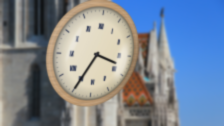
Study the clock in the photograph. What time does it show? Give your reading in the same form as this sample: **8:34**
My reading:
**3:35**
